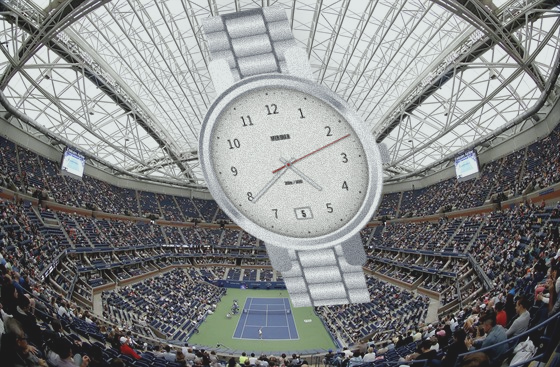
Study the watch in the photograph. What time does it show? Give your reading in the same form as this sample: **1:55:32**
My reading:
**4:39:12**
